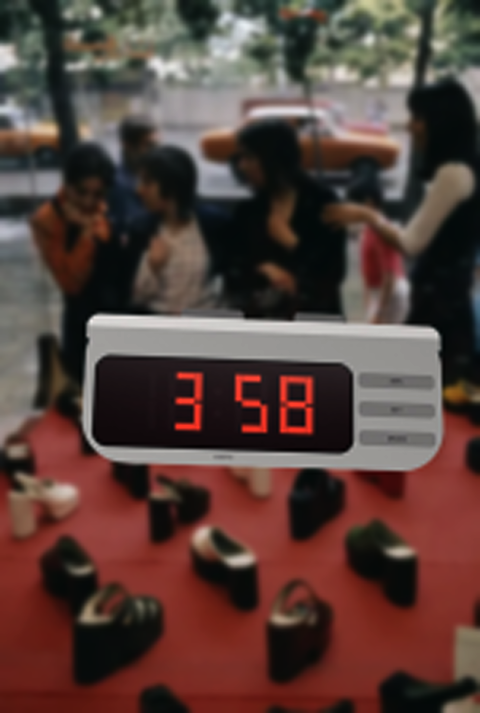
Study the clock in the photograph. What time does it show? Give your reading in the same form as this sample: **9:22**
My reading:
**3:58**
